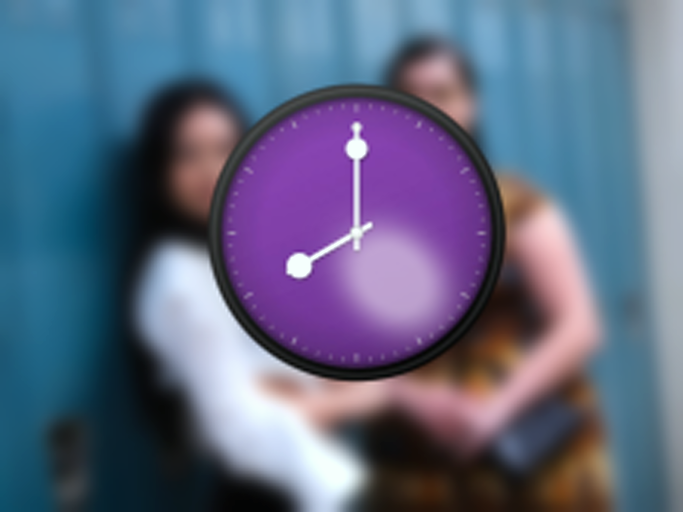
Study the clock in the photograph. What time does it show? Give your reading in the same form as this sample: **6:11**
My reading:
**8:00**
